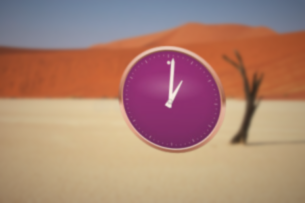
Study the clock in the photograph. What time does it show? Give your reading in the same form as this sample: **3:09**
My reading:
**1:01**
